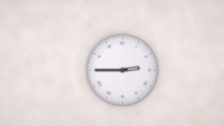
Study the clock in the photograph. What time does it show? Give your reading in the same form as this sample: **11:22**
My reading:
**2:45**
